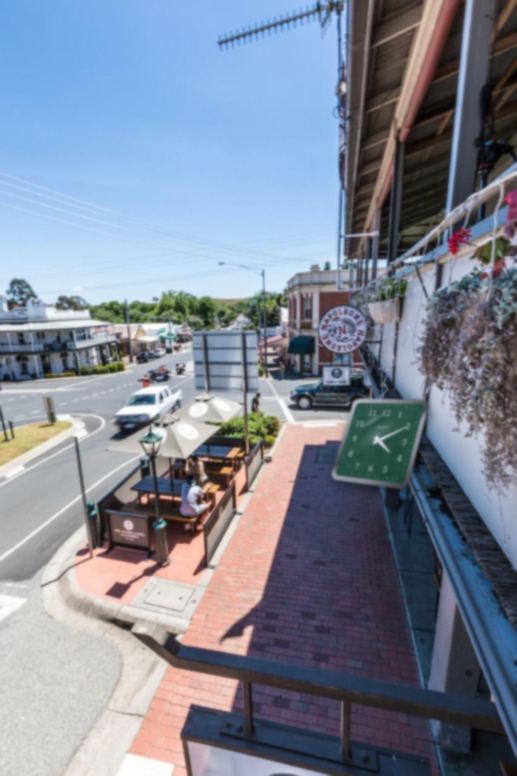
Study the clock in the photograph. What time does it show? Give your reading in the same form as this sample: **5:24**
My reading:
**4:10**
